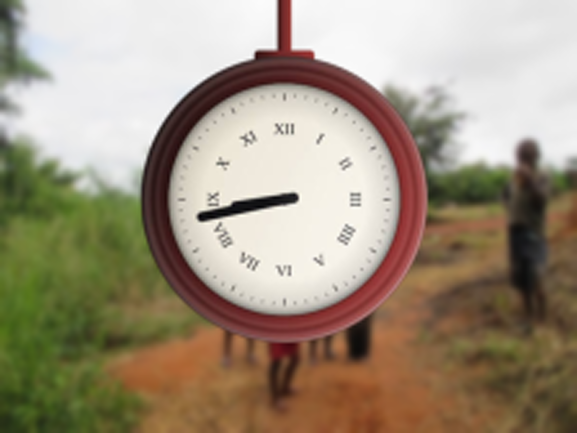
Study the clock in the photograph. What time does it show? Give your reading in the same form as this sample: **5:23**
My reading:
**8:43**
